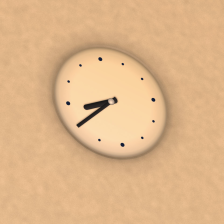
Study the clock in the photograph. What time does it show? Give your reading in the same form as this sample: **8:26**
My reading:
**8:40**
